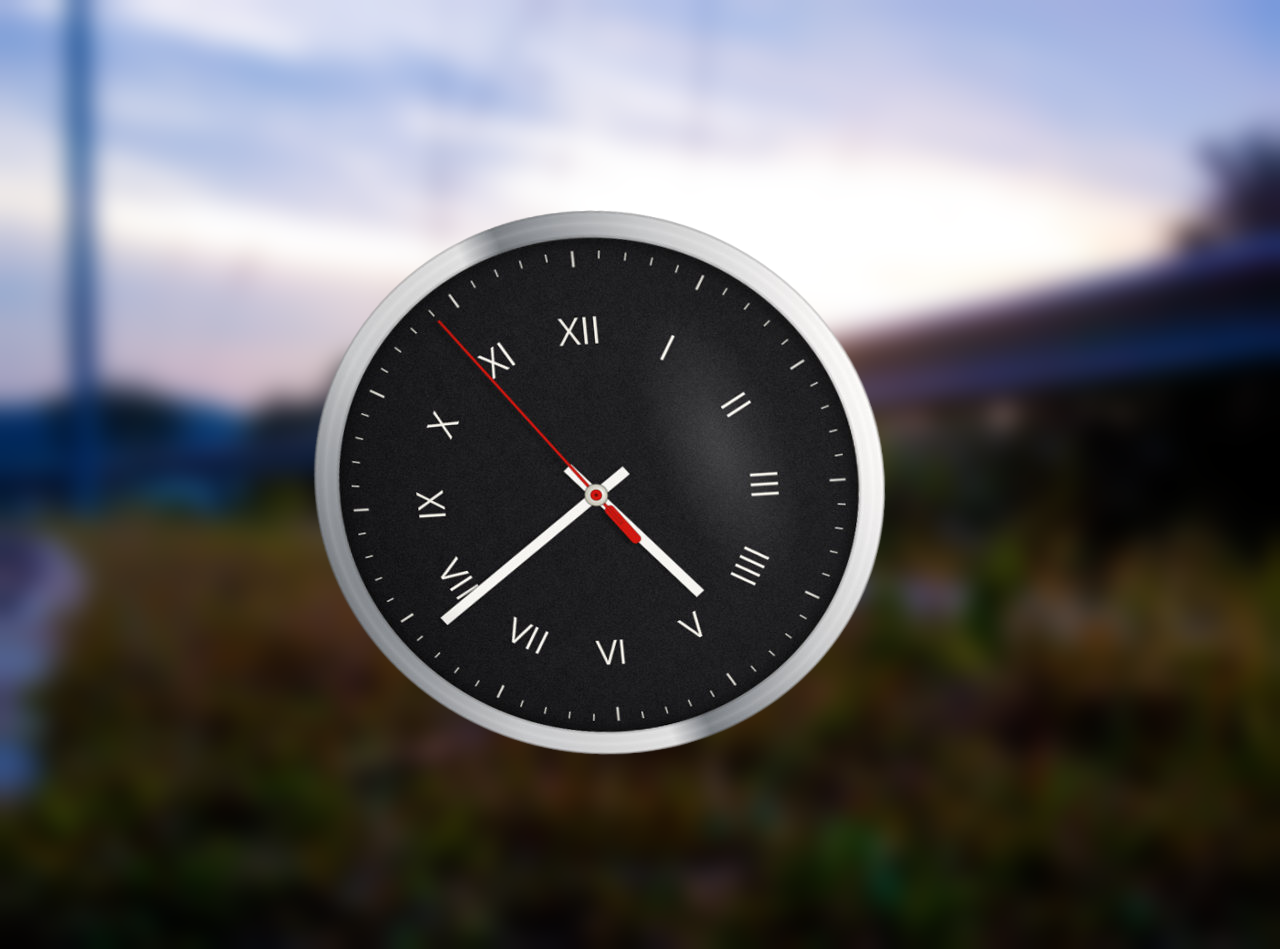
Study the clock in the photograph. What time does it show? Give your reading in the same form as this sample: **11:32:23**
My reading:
**4:38:54**
